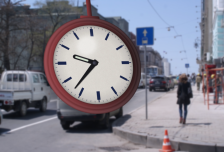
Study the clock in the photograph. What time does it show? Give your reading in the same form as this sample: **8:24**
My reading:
**9:37**
